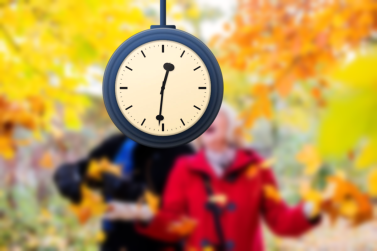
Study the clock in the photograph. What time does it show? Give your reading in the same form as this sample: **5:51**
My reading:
**12:31**
